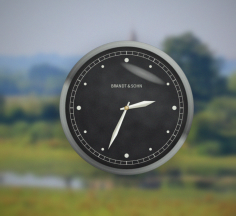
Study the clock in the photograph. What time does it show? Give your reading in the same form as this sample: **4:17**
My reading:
**2:34**
